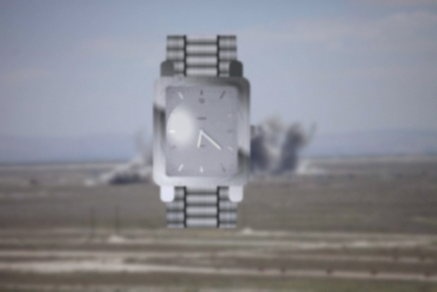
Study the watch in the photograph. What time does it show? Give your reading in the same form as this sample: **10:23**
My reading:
**6:22**
